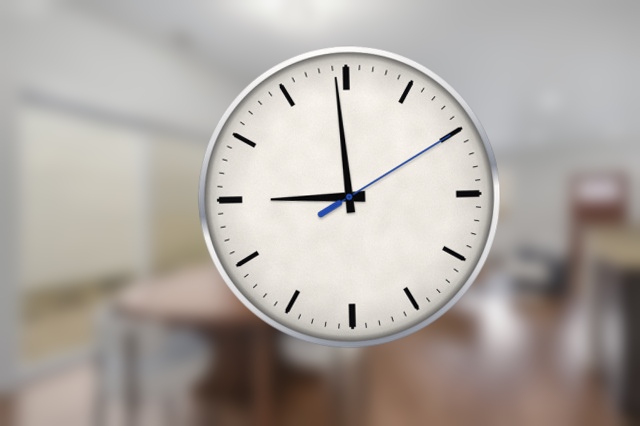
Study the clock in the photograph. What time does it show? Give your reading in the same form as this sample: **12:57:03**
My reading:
**8:59:10**
